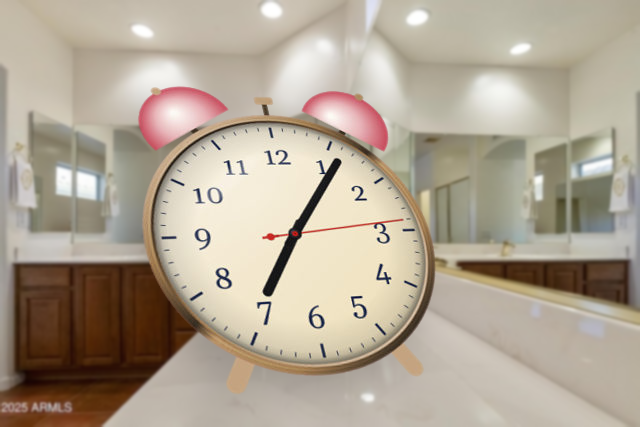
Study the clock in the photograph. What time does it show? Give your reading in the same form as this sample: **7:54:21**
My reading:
**7:06:14**
